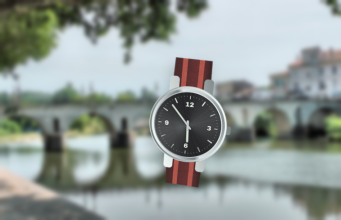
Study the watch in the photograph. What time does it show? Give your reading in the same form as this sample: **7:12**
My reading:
**5:53**
